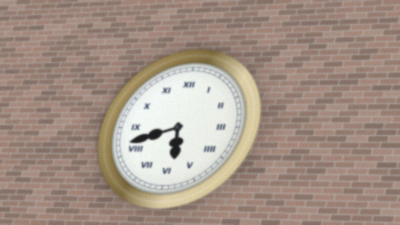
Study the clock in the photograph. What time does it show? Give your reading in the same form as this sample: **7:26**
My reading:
**5:42**
